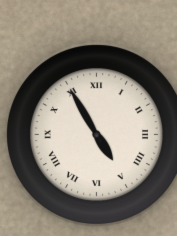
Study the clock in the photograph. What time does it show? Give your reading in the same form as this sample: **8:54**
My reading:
**4:55**
